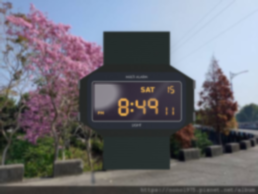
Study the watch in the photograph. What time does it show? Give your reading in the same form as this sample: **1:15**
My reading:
**8:49**
